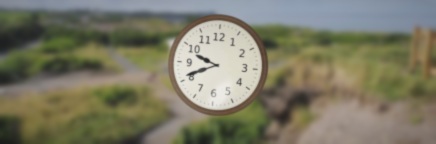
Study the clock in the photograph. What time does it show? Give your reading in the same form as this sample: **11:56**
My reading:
**9:41**
